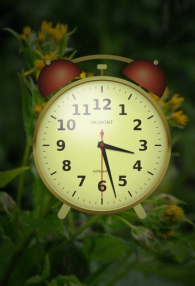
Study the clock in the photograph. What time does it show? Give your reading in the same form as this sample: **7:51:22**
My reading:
**3:27:30**
